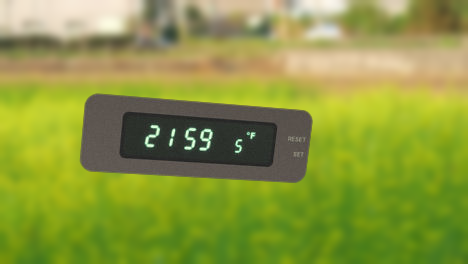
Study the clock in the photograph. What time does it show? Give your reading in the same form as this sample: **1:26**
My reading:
**21:59**
